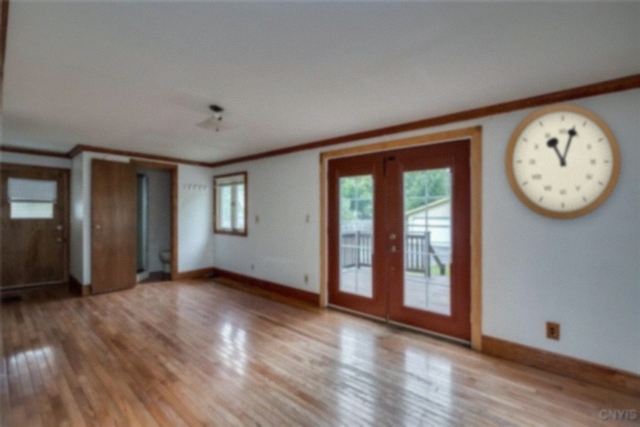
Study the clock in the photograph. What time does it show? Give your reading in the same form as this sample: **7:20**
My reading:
**11:03**
